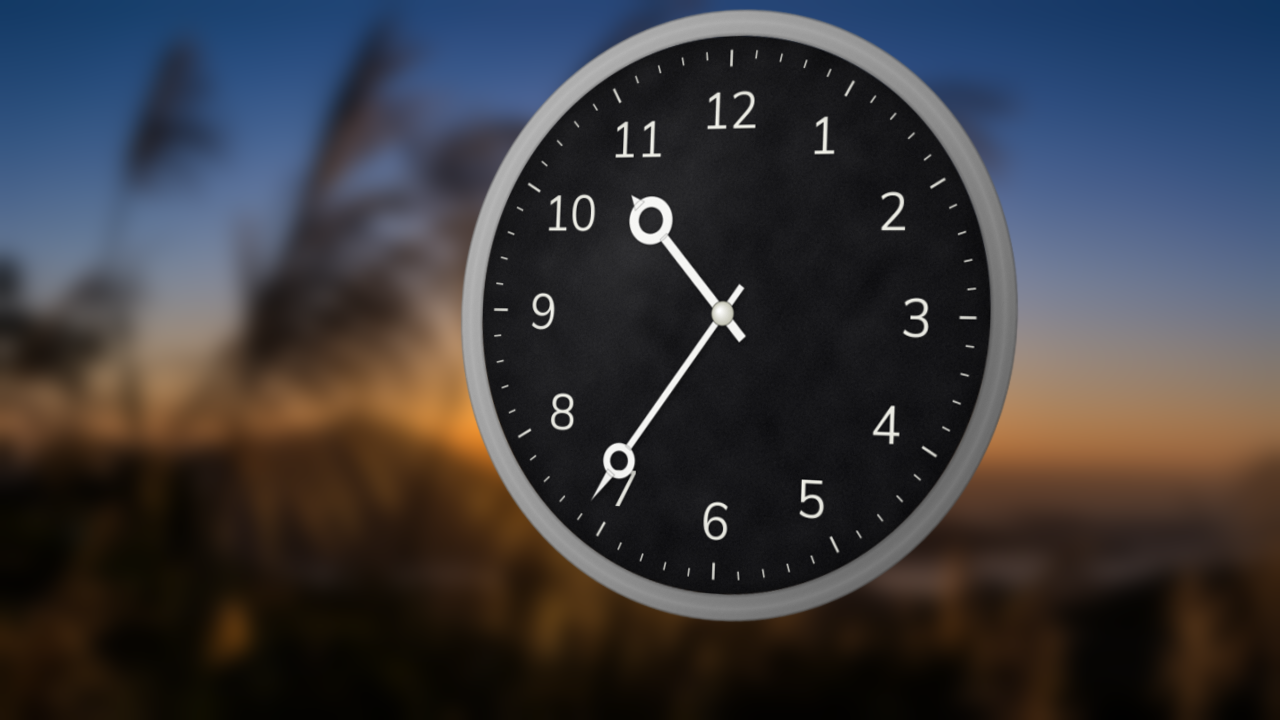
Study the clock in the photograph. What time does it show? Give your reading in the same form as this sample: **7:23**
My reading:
**10:36**
